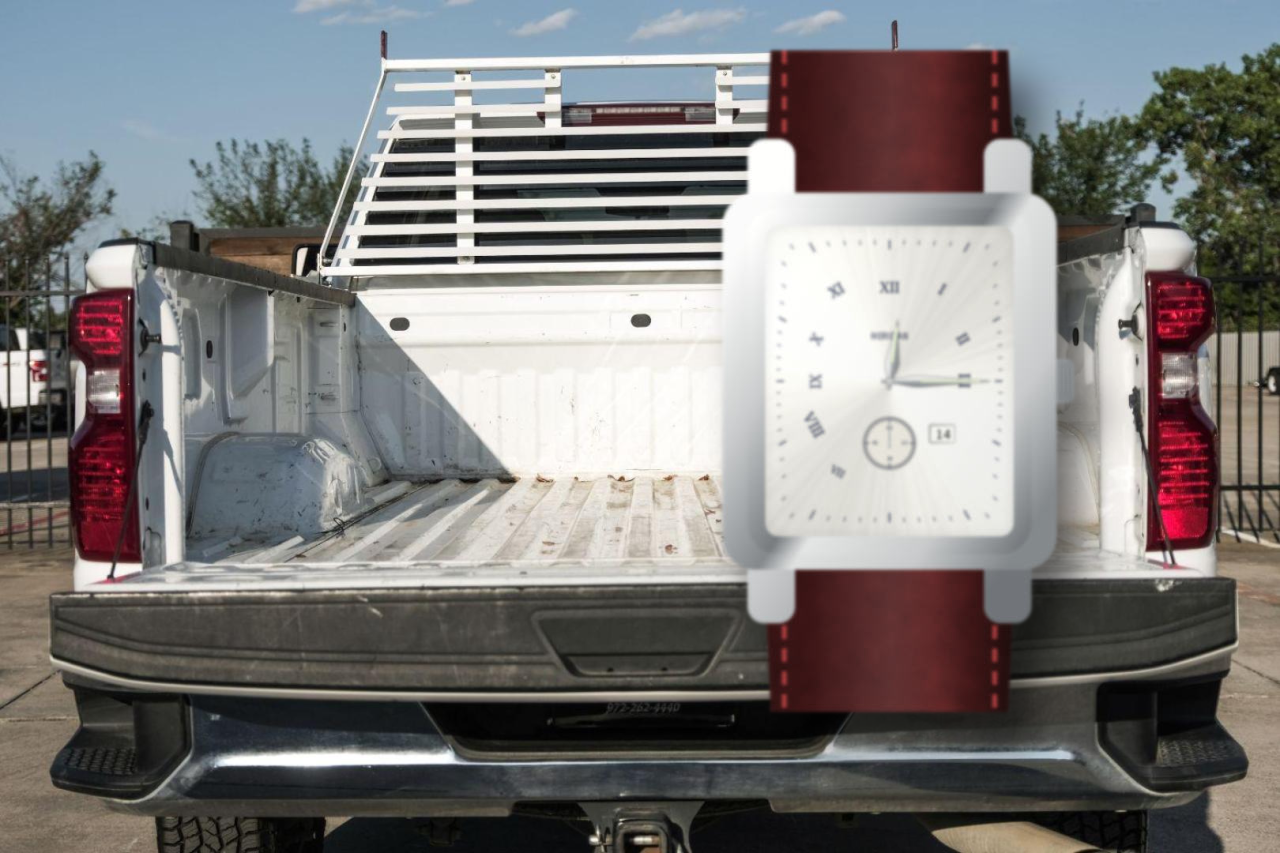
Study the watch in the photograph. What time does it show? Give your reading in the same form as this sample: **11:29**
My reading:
**12:15**
